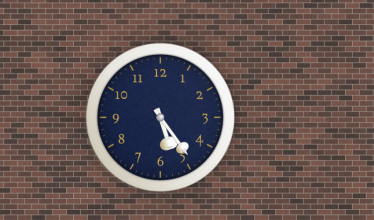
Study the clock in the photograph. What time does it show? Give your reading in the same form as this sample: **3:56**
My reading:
**5:24**
